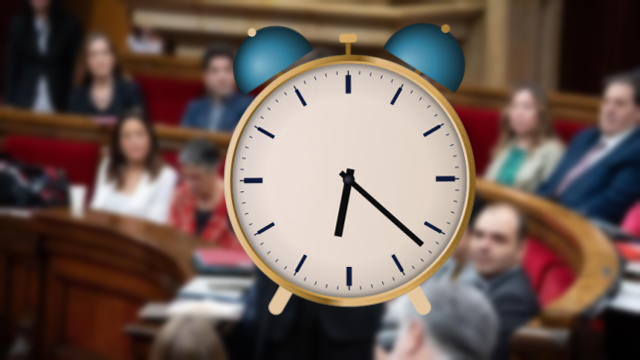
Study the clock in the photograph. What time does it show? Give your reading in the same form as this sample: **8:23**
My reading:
**6:22**
